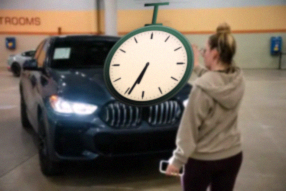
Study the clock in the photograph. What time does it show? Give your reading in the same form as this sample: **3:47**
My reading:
**6:34**
